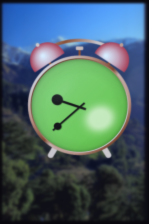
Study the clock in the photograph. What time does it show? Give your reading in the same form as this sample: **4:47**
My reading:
**9:38**
